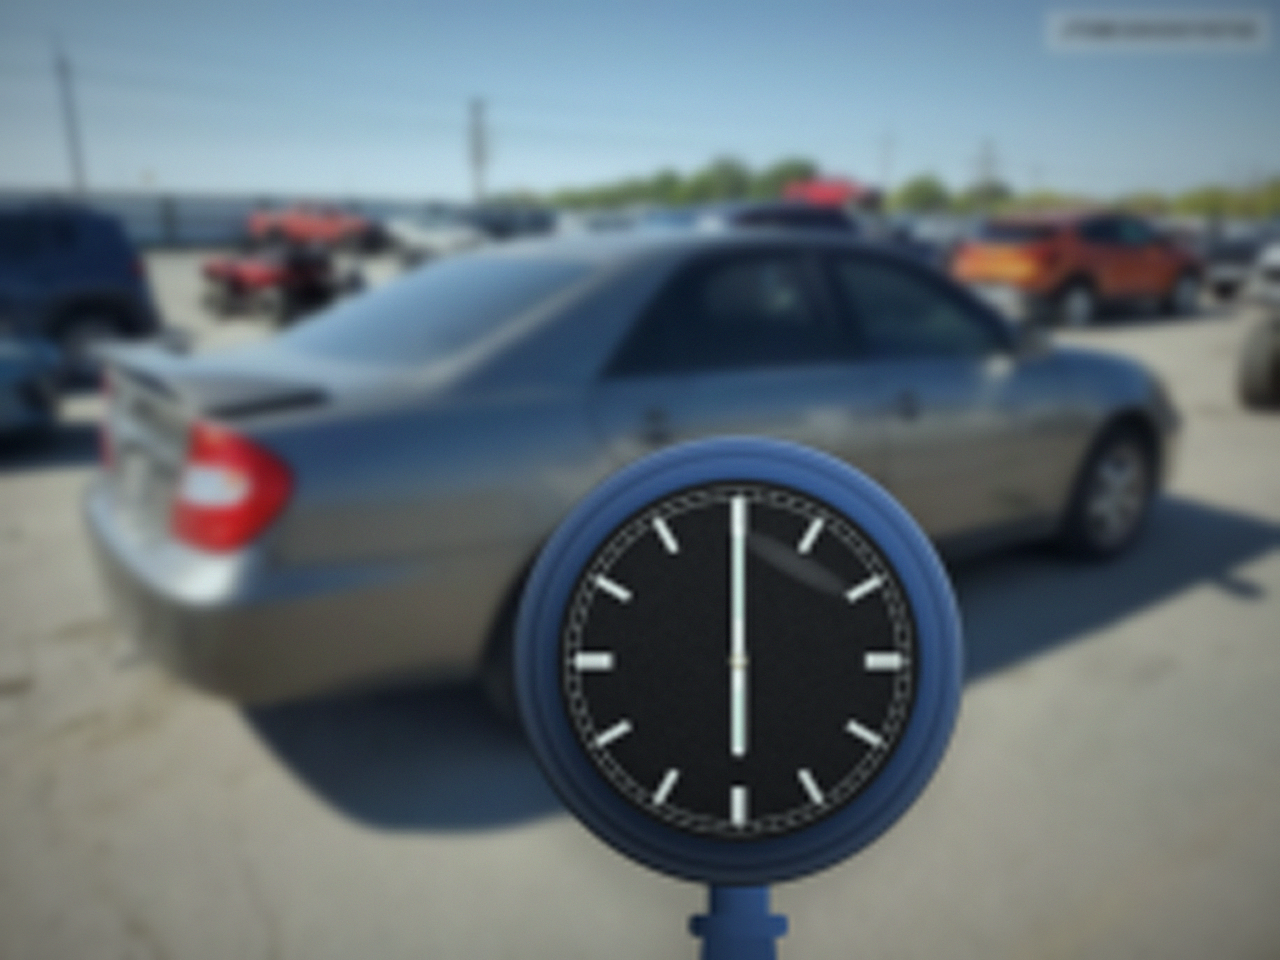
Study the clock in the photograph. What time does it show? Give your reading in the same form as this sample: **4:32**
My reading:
**6:00**
